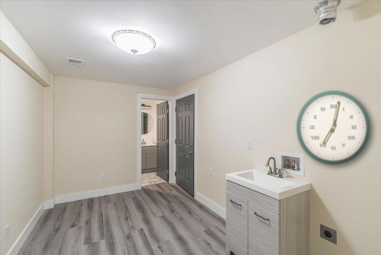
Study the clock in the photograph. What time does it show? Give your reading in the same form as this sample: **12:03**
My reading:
**7:02**
